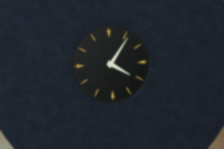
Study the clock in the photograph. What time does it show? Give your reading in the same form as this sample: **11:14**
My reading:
**4:06**
